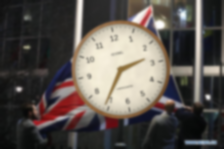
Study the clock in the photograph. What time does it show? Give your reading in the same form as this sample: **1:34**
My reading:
**2:36**
